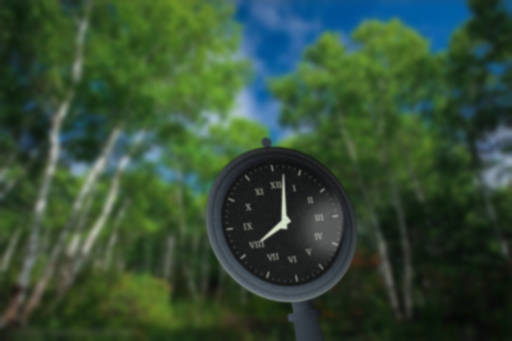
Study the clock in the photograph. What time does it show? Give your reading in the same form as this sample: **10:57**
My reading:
**8:02**
